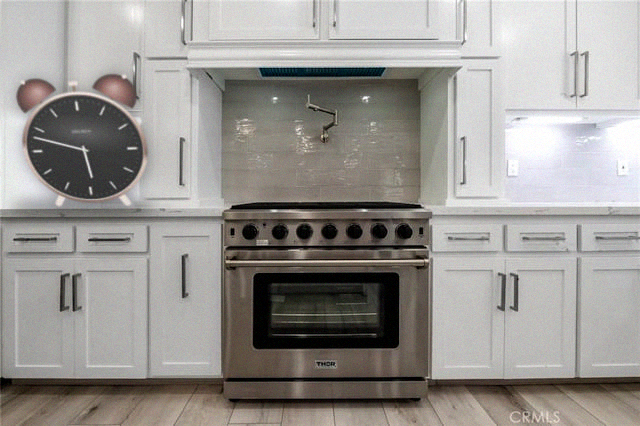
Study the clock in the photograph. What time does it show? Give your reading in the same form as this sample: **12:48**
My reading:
**5:48**
